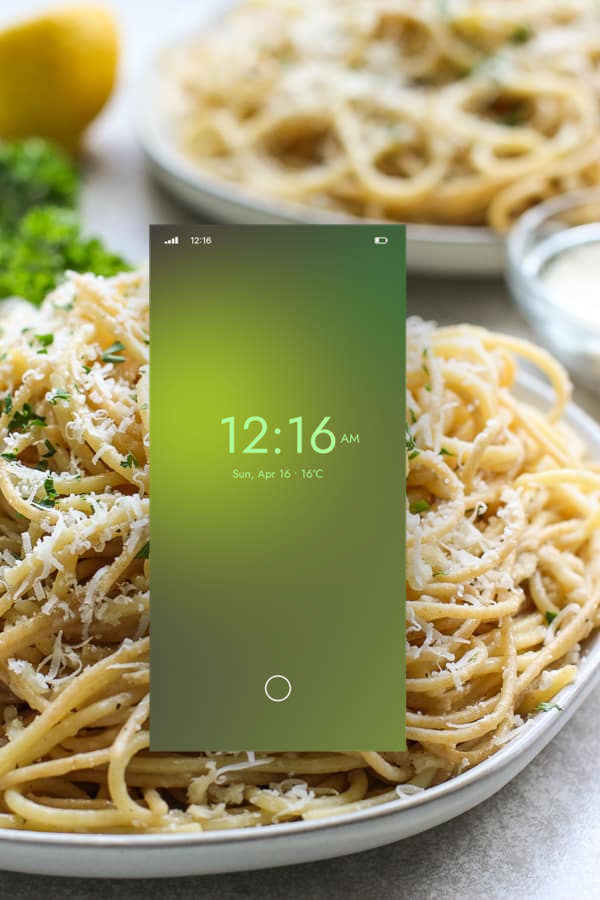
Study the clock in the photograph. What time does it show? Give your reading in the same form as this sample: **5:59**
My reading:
**12:16**
